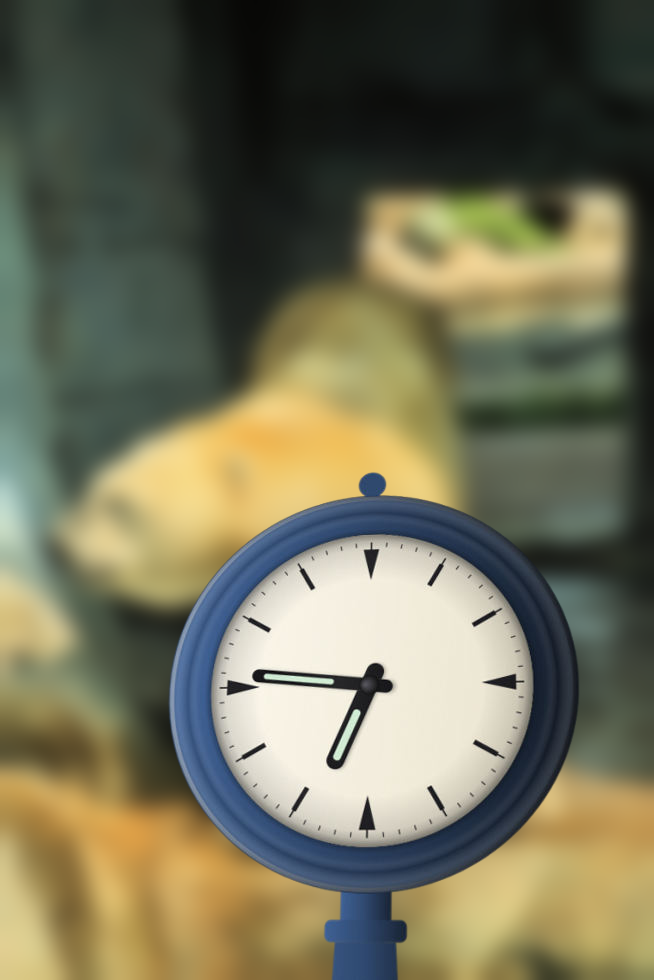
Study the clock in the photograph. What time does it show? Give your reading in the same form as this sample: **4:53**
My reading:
**6:46**
